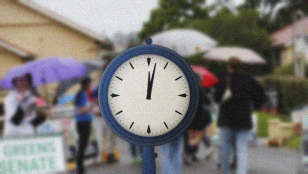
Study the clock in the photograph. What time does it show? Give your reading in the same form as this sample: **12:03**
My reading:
**12:02**
